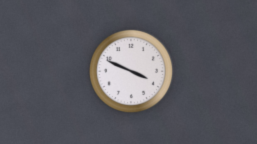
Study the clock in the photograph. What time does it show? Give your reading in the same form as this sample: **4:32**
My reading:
**3:49**
